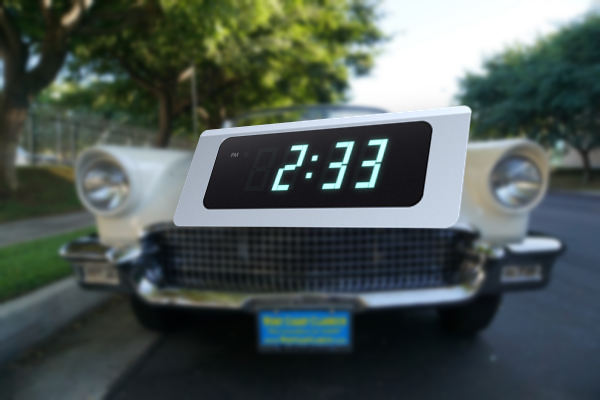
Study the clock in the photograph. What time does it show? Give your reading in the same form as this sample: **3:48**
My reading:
**2:33**
